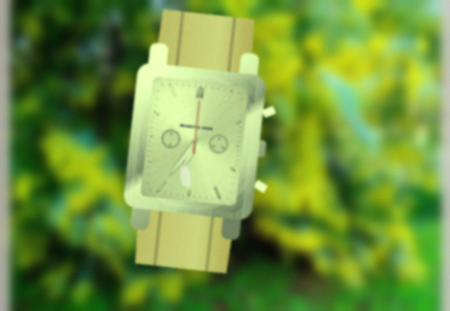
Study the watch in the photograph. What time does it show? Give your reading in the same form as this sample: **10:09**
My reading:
**6:35**
